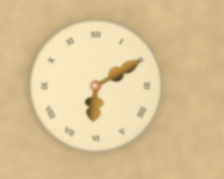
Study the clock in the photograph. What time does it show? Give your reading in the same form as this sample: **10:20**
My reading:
**6:10**
